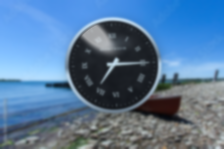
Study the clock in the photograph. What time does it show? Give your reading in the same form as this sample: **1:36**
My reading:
**7:15**
